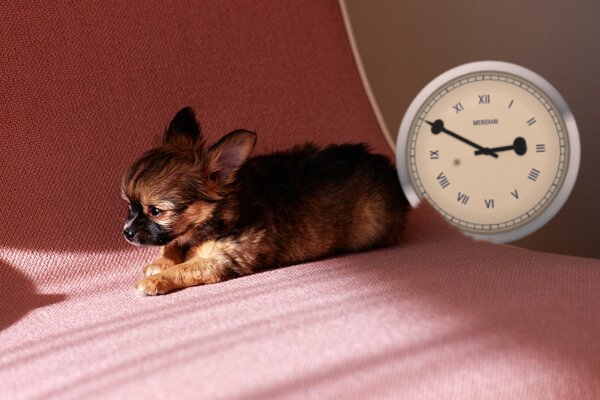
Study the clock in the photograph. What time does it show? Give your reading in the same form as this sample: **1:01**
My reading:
**2:50**
